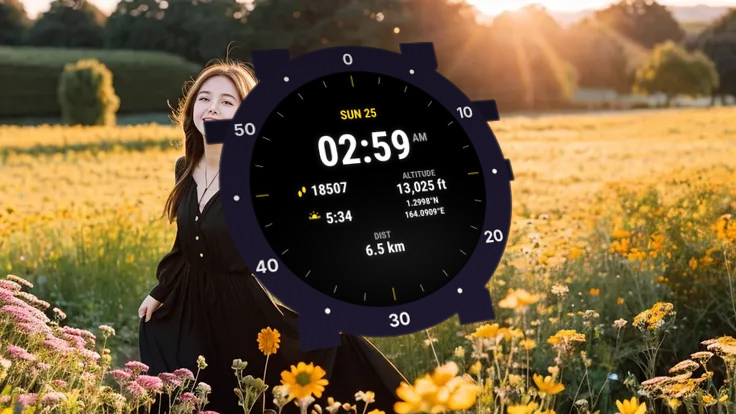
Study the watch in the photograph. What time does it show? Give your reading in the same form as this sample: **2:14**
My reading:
**2:59**
